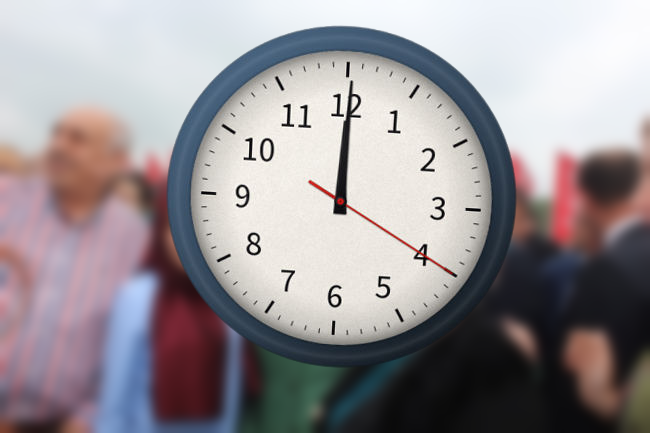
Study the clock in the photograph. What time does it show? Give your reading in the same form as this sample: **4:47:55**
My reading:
**12:00:20**
